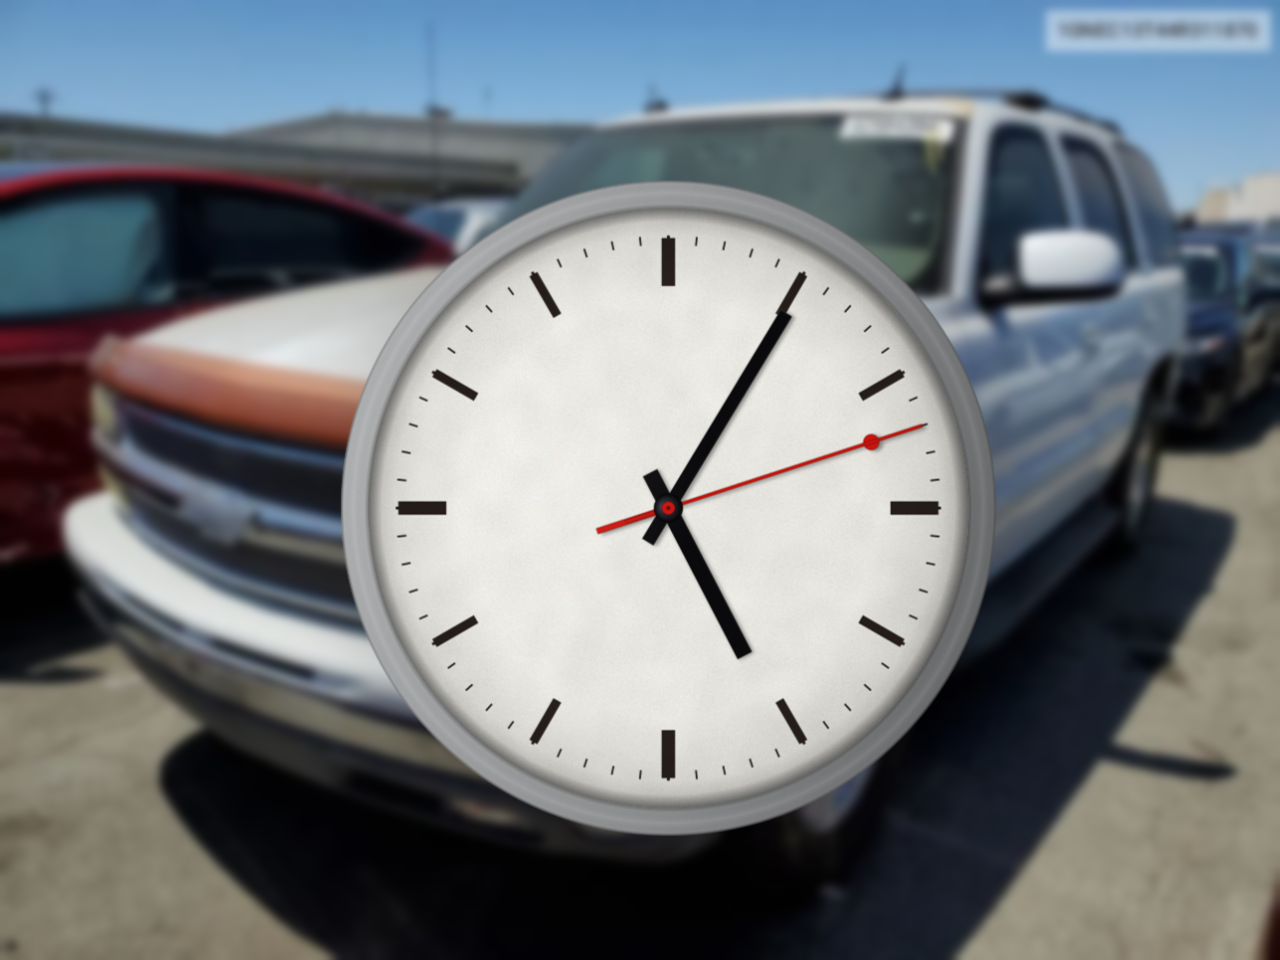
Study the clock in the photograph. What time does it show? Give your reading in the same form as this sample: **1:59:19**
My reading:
**5:05:12**
